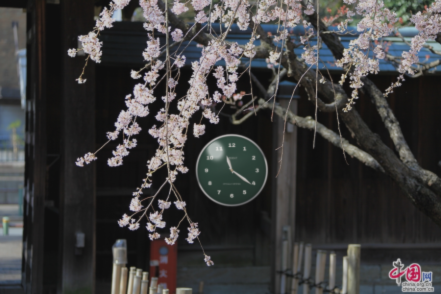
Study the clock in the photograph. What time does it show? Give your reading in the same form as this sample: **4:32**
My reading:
**11:21**
